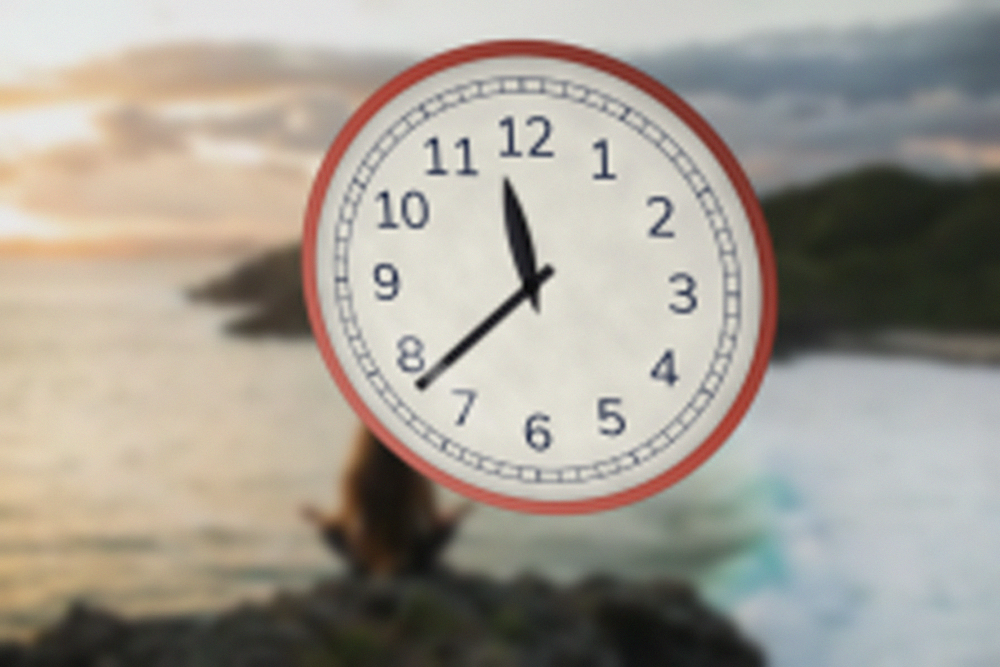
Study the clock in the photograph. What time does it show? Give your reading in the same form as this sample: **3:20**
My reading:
**11:38**
